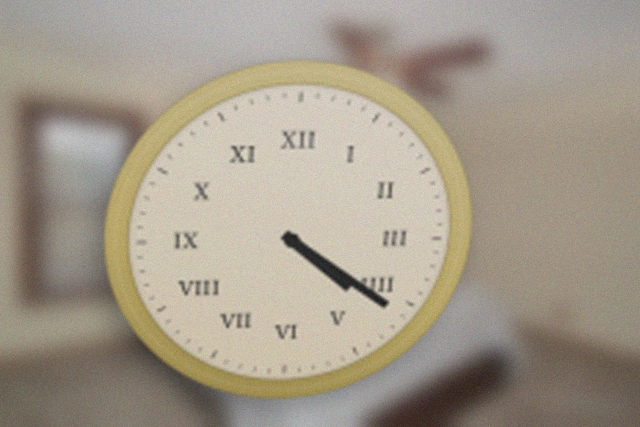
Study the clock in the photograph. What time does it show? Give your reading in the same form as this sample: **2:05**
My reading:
**4:21**
